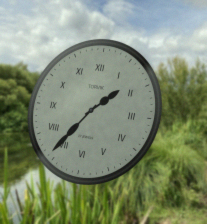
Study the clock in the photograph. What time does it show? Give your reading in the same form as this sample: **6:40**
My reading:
**1:36**
